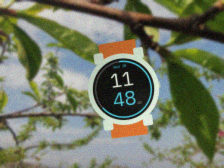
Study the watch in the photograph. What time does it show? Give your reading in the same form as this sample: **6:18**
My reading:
**11:48**
